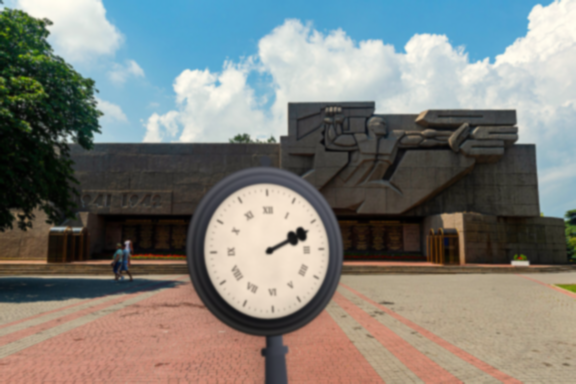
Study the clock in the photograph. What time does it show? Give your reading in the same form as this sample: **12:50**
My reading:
**2:11**
